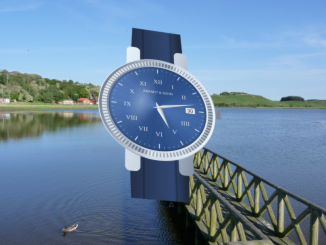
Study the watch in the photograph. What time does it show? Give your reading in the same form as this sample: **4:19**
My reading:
**5:13**
